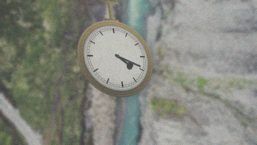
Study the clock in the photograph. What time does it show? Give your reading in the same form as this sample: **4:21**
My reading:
**4:19**
